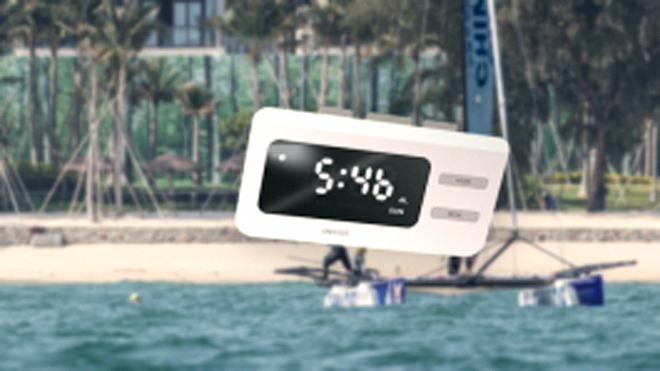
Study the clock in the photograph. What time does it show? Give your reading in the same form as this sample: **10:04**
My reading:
**5:46**
